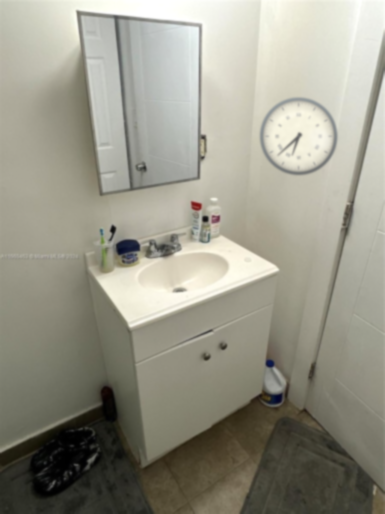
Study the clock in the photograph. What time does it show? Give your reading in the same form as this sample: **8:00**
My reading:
**6:38**
